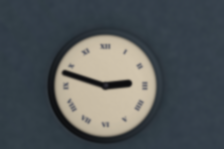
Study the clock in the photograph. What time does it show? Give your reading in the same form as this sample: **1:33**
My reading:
**2:48**
